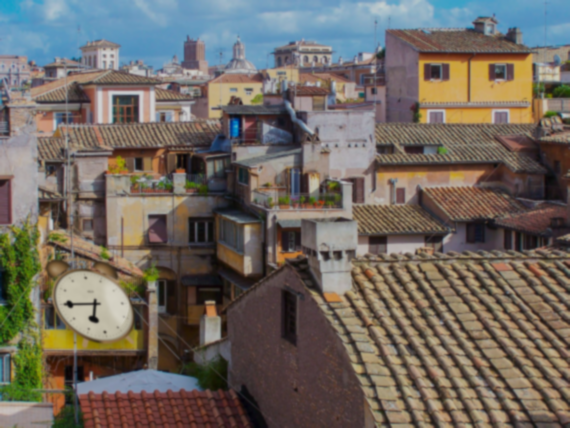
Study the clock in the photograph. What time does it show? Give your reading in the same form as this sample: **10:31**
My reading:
**6:45**
